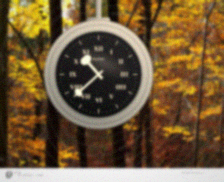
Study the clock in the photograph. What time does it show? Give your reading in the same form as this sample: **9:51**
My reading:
**10:38**
